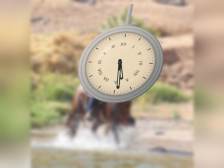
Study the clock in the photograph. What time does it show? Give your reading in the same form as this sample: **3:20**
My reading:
**5:29**
